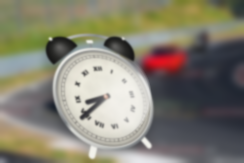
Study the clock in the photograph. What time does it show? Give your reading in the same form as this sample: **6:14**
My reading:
**8:40**
